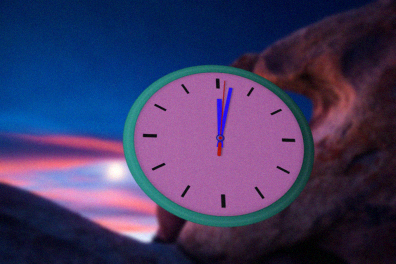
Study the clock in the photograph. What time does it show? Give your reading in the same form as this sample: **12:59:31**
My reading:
**12:02:01**
